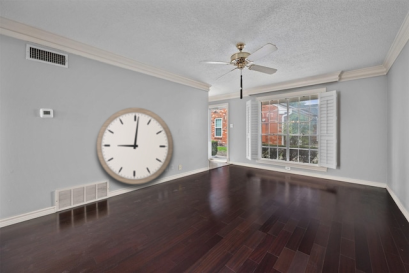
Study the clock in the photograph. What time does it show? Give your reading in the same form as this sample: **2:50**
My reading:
**9:01**
